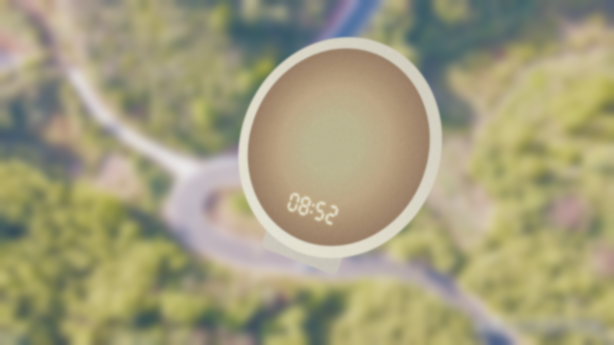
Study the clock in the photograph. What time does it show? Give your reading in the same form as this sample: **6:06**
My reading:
**8:52**
